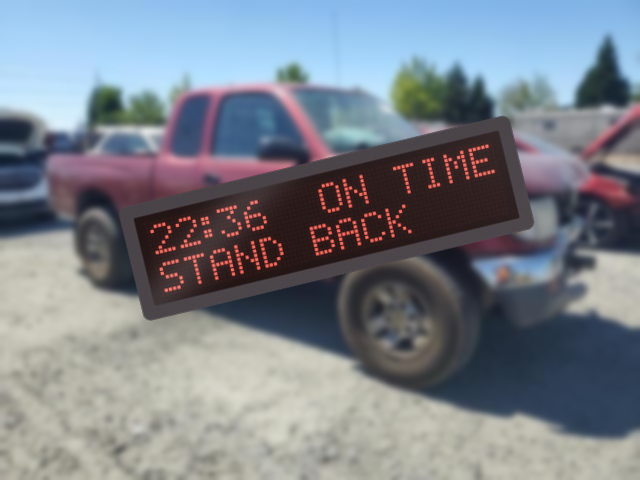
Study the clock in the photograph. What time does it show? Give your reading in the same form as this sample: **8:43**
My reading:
**22:36**
